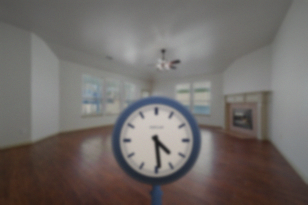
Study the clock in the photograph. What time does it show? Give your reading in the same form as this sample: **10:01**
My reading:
**4:29**
